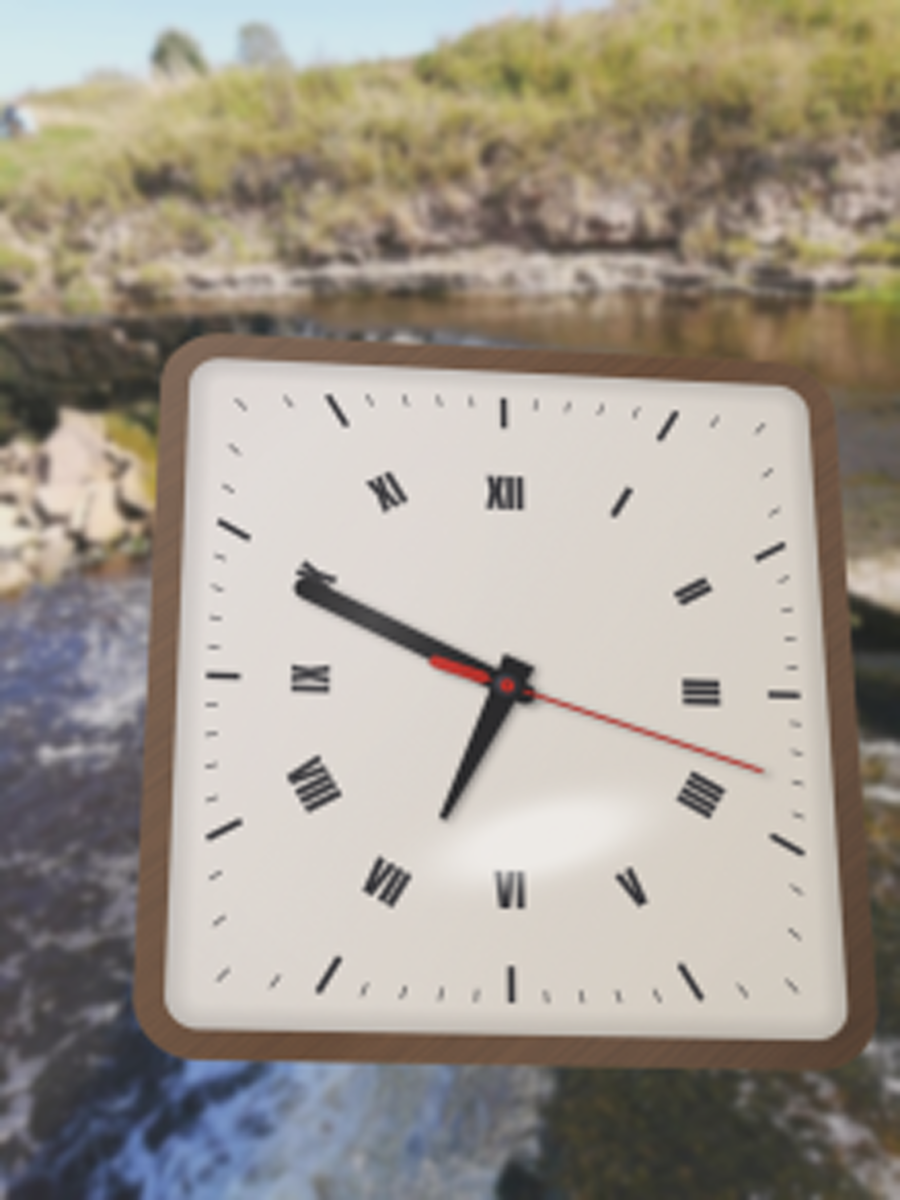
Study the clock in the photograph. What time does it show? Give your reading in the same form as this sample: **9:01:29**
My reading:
**6:49:18**
